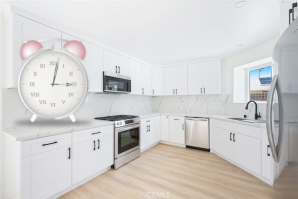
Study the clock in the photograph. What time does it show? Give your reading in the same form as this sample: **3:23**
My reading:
**3:02**
